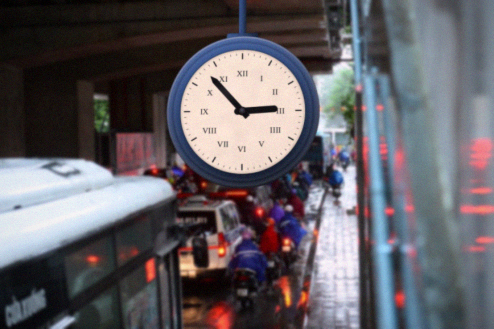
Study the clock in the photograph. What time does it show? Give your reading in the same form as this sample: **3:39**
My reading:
**2:53**
